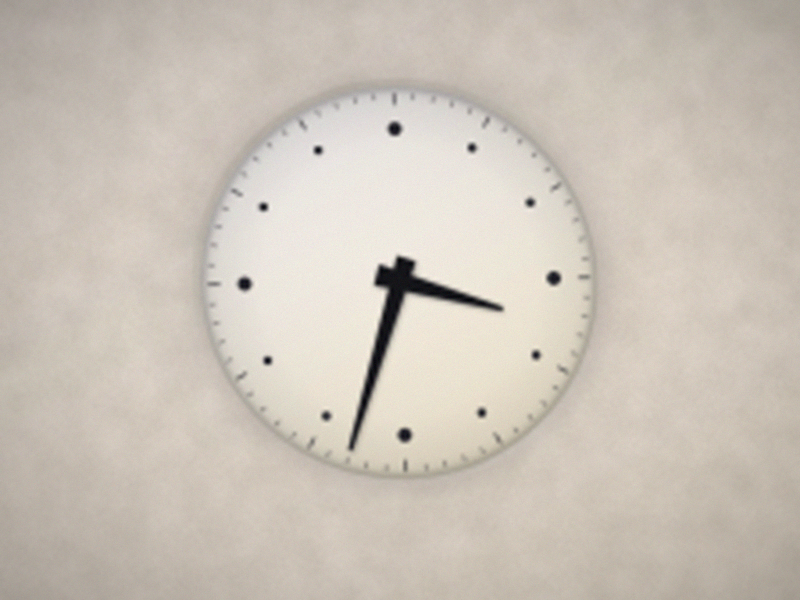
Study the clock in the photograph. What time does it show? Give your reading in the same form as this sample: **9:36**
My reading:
**3:33**
